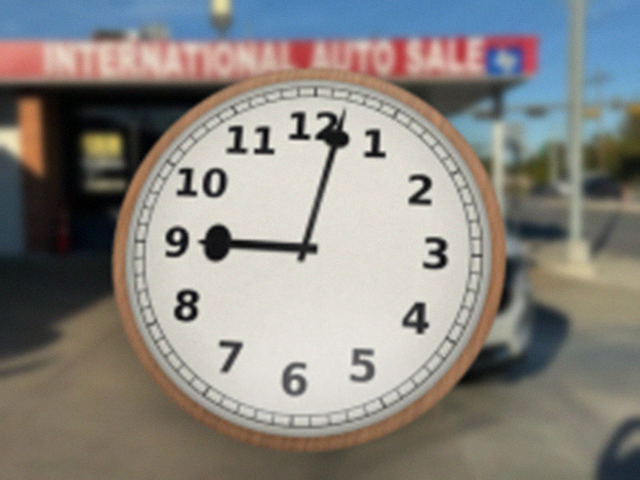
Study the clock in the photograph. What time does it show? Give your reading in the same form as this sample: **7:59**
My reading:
**9:02**
